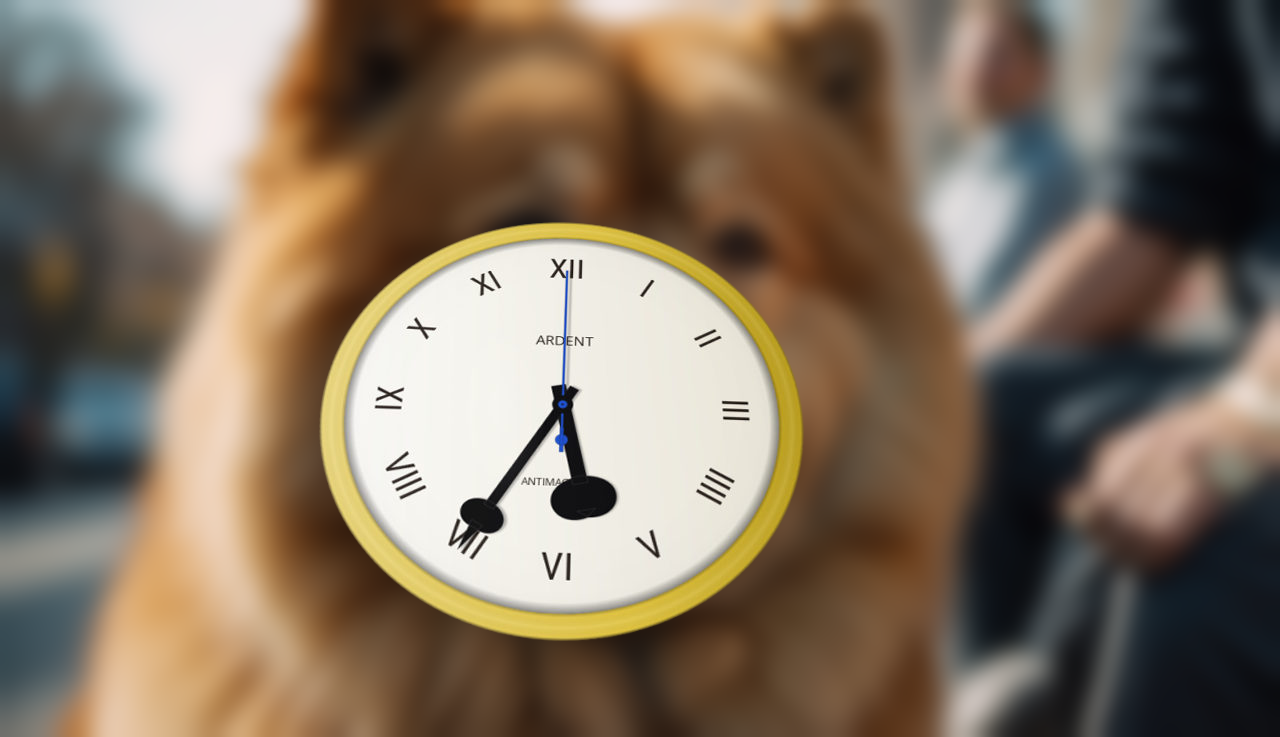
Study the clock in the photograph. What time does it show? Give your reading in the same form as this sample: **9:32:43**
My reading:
**5:35:00**
